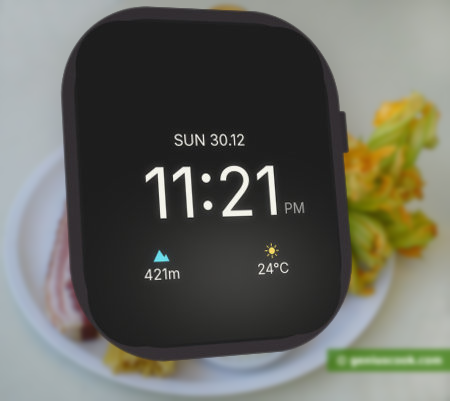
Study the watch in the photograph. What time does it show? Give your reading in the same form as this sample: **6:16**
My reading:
**11:21**
